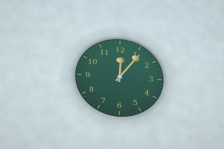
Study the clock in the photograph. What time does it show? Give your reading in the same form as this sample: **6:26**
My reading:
**12:06**
